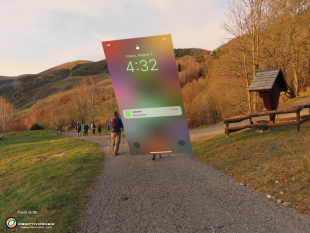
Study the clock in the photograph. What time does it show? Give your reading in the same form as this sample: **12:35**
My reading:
**4:32**
